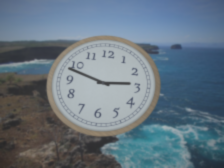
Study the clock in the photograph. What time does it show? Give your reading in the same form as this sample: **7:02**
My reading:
**2:48**
